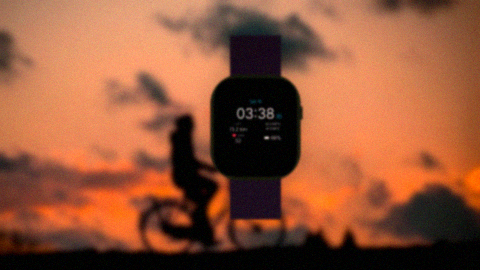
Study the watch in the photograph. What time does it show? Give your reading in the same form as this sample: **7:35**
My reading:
**3:38**
